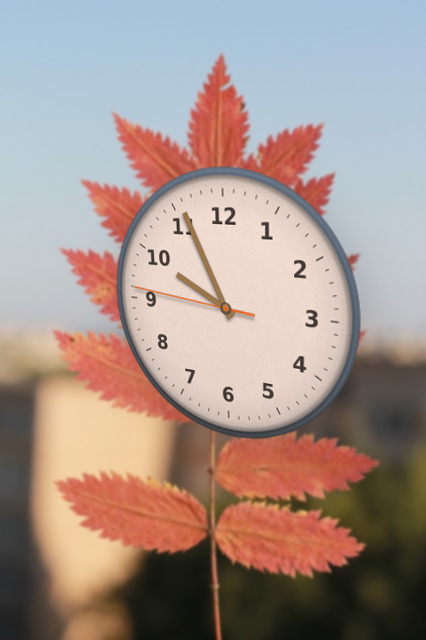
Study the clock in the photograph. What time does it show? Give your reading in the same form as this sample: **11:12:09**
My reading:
**9:55:46**
